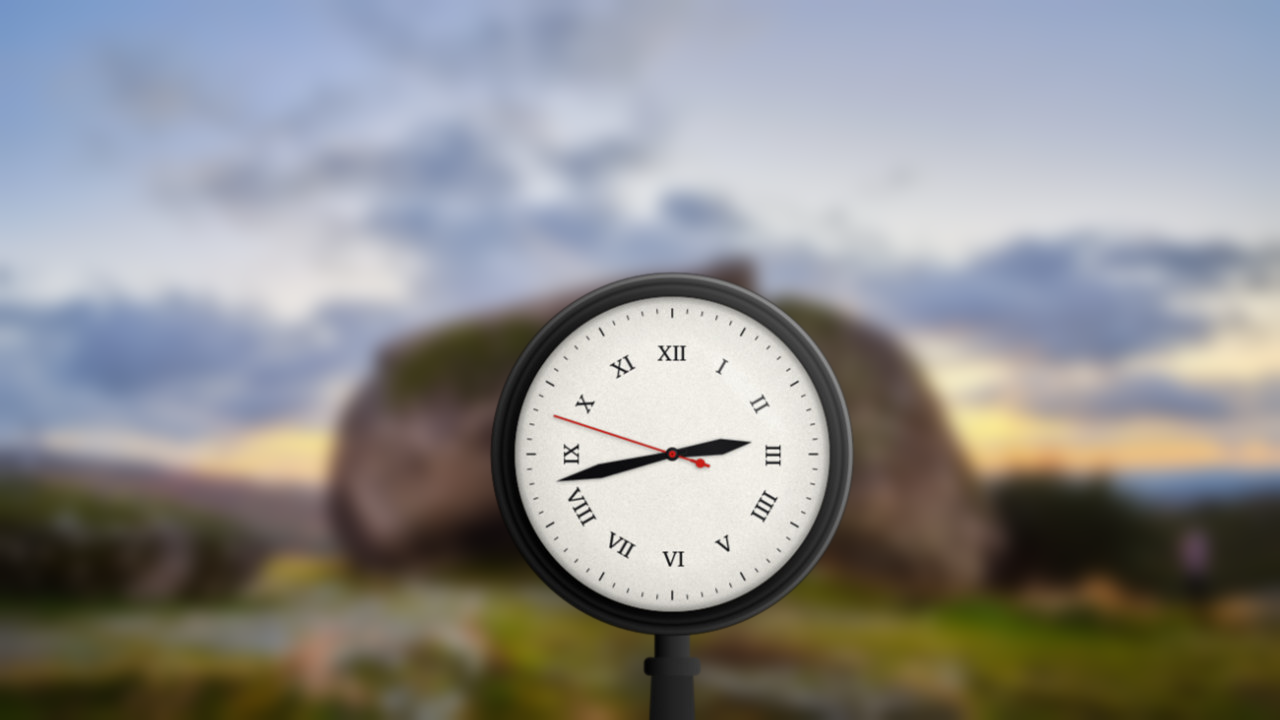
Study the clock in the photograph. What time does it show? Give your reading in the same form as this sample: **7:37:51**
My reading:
**2:42:48**
